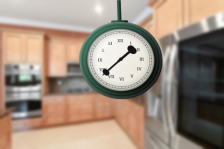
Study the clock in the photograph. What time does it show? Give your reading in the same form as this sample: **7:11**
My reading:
**1:38**
